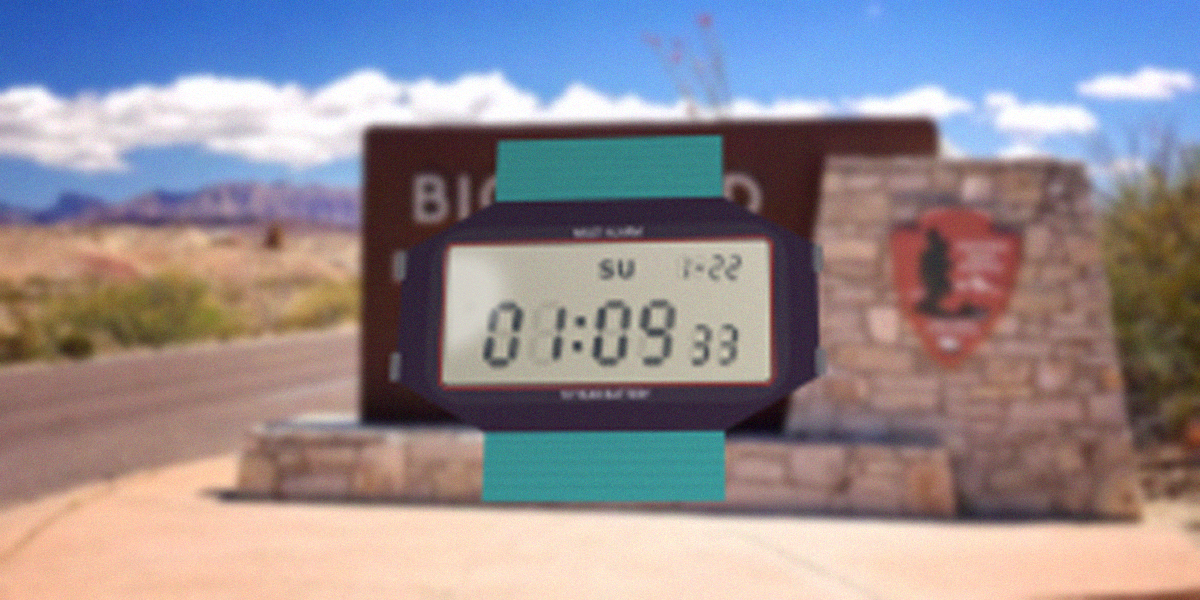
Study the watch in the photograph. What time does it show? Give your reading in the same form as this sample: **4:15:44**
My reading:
**1:09:33**
